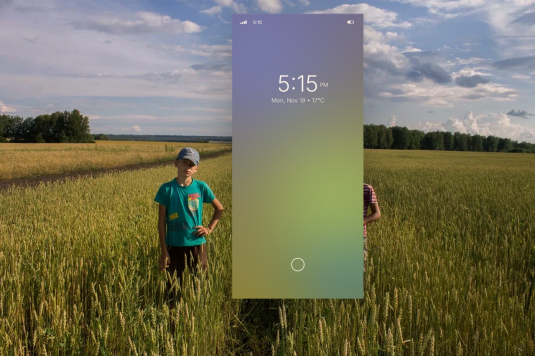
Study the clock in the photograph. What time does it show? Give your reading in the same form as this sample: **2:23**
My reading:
**5:15**
